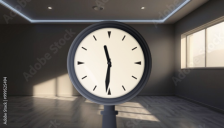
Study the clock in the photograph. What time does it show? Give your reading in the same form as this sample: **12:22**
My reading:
**11:31**
